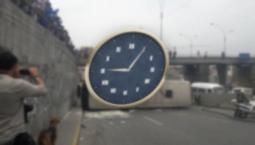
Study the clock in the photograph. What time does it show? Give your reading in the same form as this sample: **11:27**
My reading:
**9:05**
